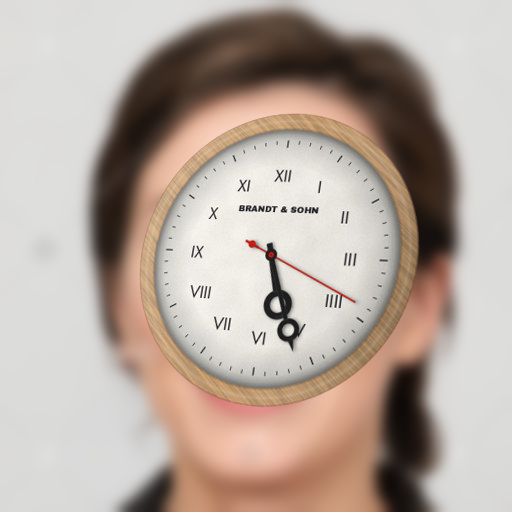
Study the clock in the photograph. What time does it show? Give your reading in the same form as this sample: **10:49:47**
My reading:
**5:26:19**
